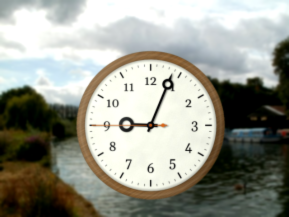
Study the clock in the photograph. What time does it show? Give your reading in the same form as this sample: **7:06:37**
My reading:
**9:03:45**
